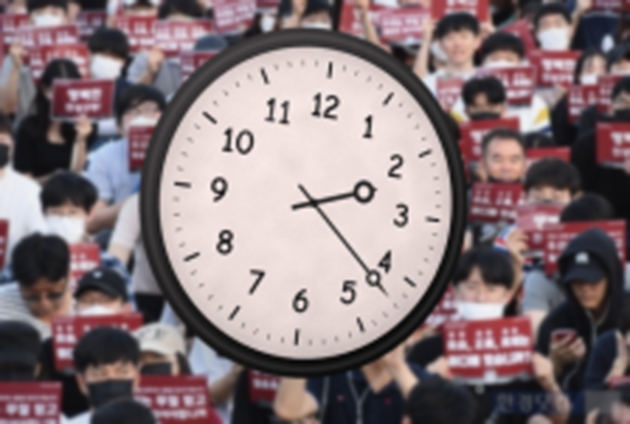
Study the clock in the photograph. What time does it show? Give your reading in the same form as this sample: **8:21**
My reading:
**2:22**
